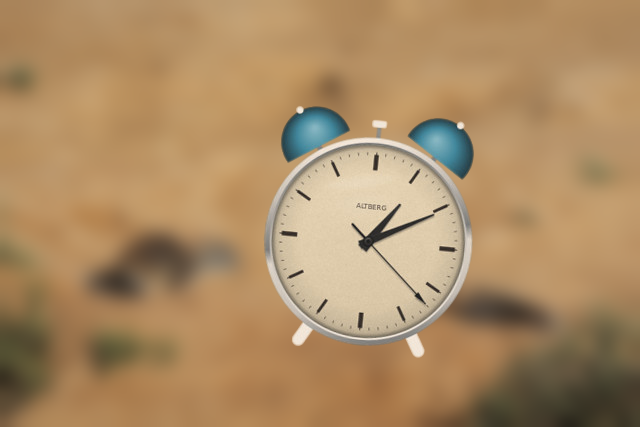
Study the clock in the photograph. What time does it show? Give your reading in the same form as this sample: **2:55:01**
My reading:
**1:10:22**
